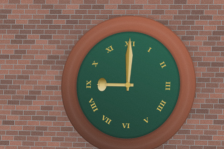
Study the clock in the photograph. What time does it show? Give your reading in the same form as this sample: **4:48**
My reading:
**9:00**
